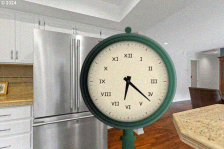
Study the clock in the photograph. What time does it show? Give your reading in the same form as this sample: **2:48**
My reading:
**6:22**
